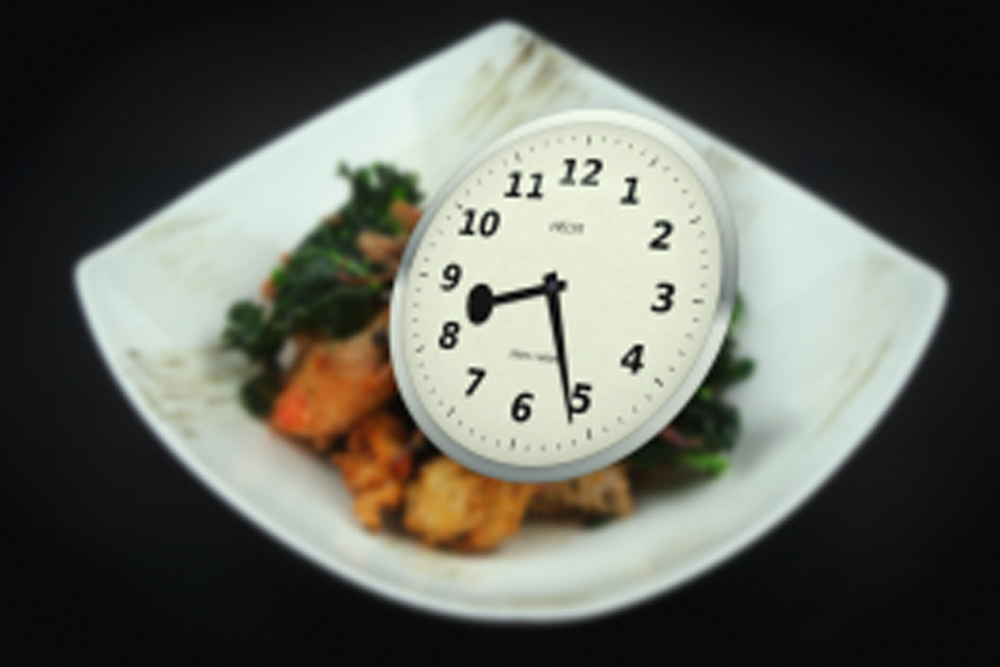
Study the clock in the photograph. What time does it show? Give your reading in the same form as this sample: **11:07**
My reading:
**8:26**
